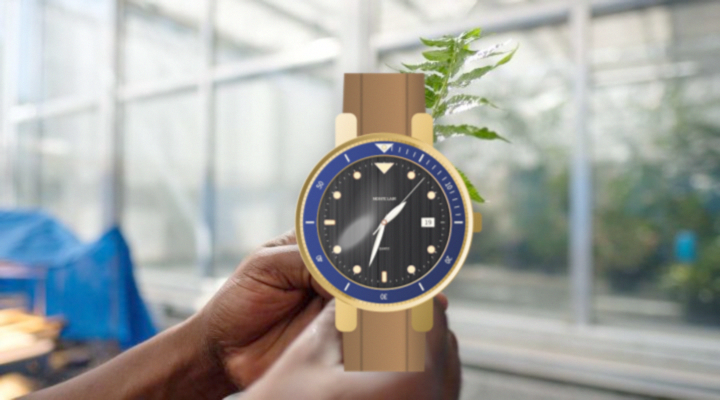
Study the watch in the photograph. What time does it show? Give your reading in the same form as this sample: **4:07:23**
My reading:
**1:33:07**
